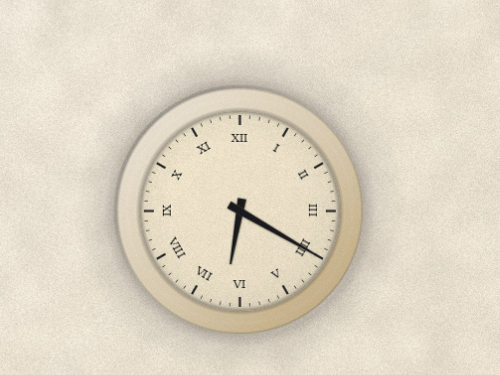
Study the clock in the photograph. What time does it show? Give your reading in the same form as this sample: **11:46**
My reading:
**6:20**
